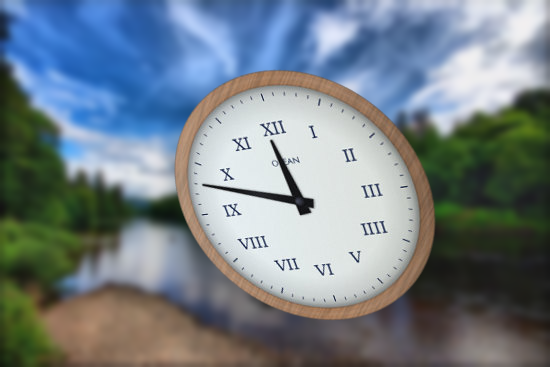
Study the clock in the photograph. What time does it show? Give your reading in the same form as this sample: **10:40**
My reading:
**11:48**
